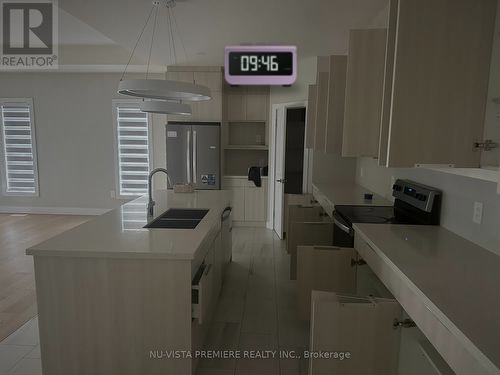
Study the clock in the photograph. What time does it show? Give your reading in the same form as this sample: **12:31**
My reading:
**9:46**
